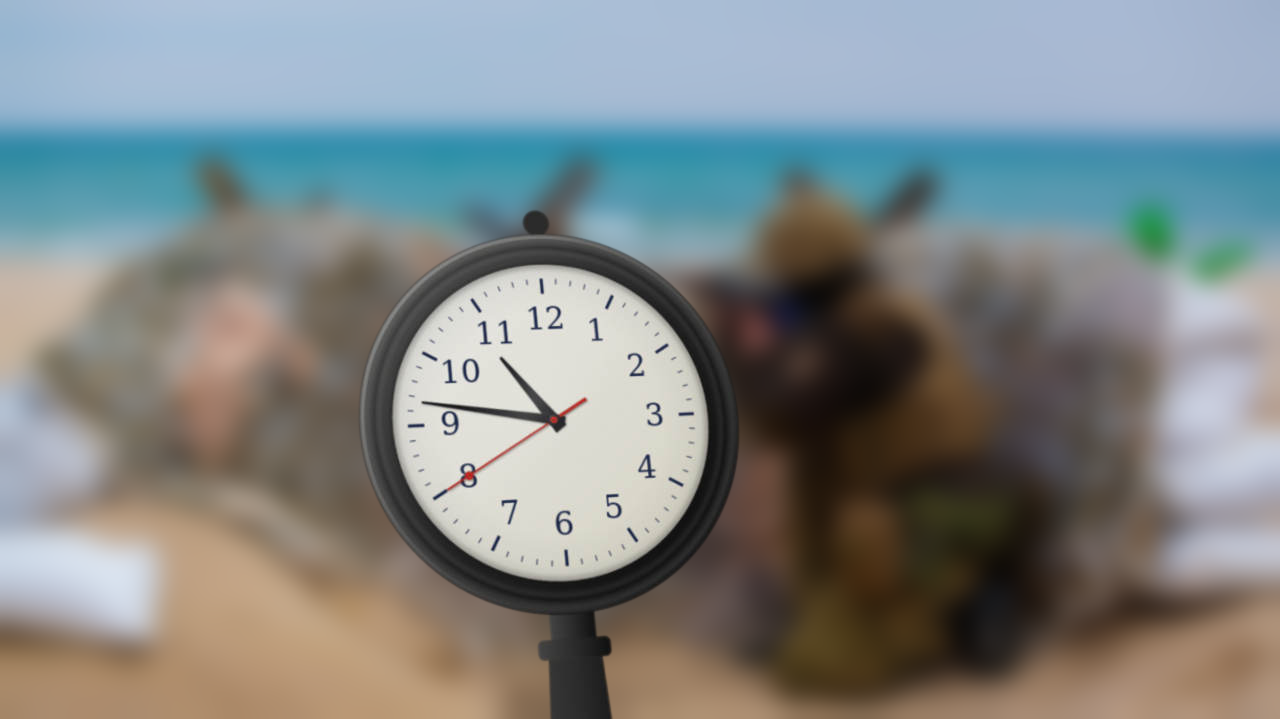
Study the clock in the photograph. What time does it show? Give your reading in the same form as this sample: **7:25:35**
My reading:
**10:46:40**
